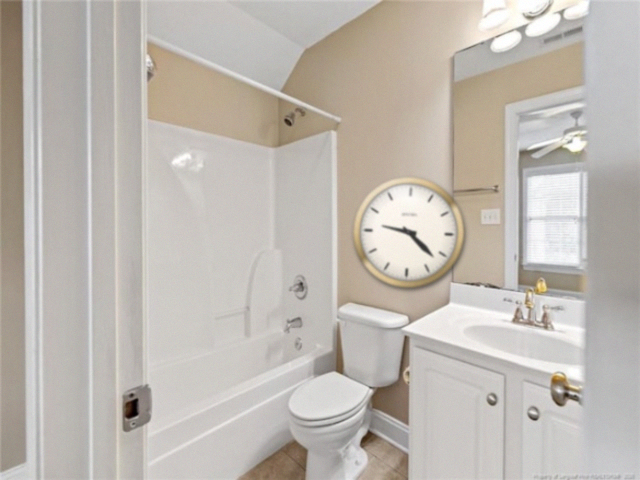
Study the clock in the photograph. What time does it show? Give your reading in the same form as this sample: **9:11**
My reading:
**9:22**
